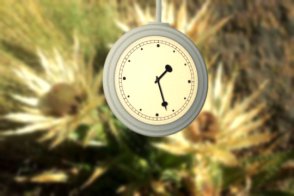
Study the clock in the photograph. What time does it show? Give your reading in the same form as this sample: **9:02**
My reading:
**1:27**
